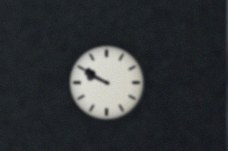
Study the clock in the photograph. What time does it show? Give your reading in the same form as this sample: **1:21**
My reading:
**9:50**
